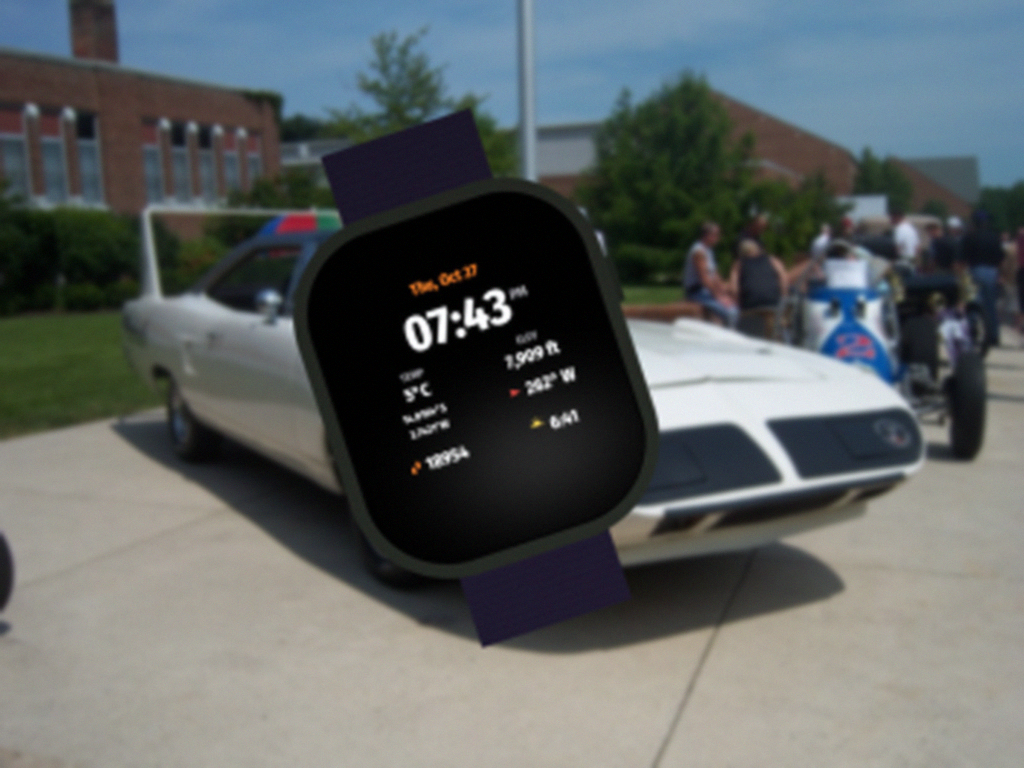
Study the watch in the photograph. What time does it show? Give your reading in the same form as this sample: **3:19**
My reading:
**7:43**
